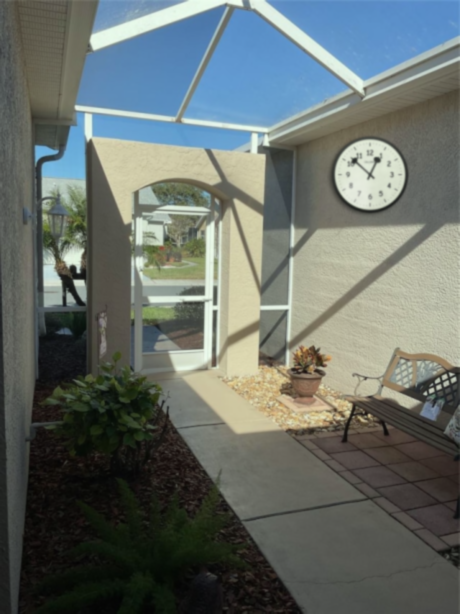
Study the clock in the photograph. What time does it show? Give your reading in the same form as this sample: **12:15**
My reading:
**12:52**
